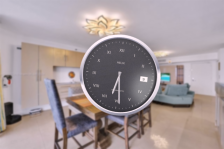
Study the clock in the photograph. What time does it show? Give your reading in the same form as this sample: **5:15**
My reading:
**6:29**
